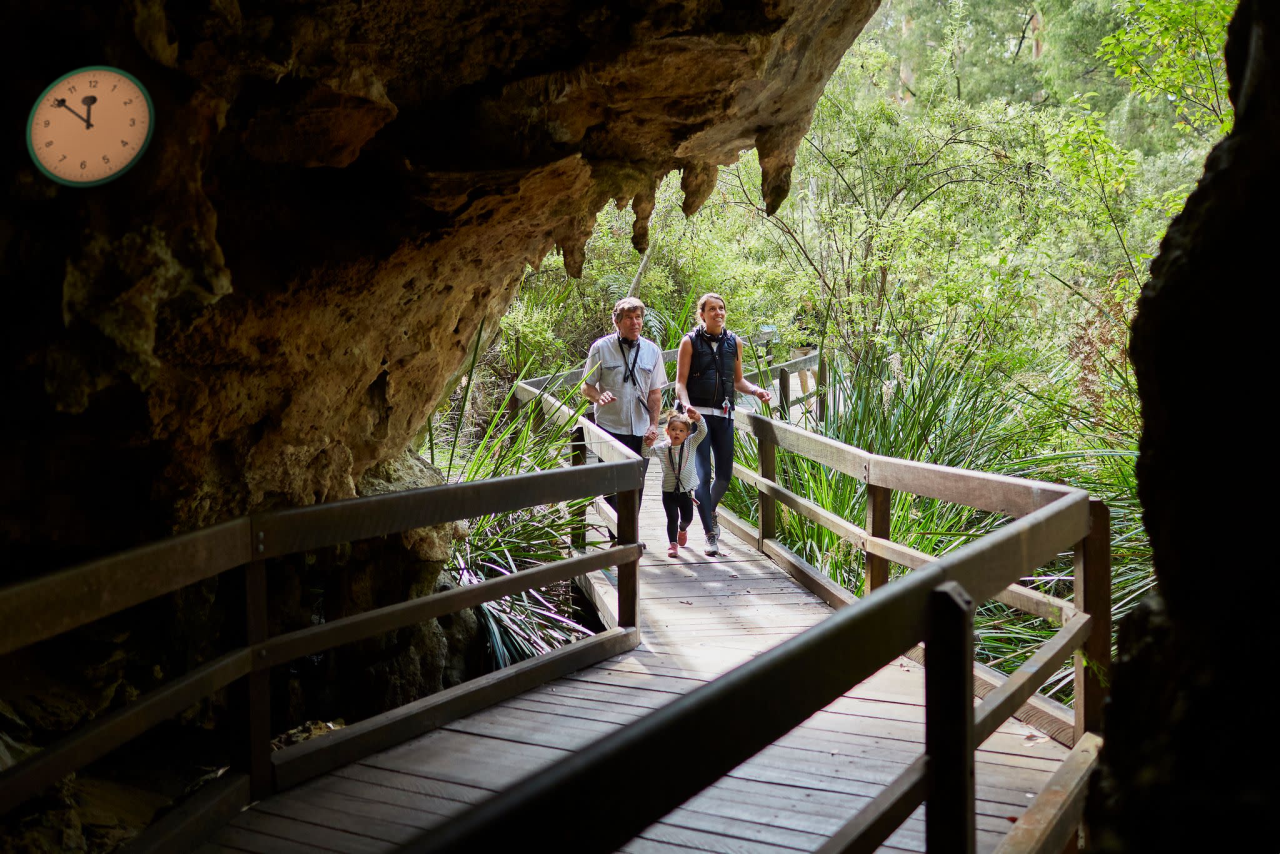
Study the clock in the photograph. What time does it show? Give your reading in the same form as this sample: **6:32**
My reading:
**11:51**
